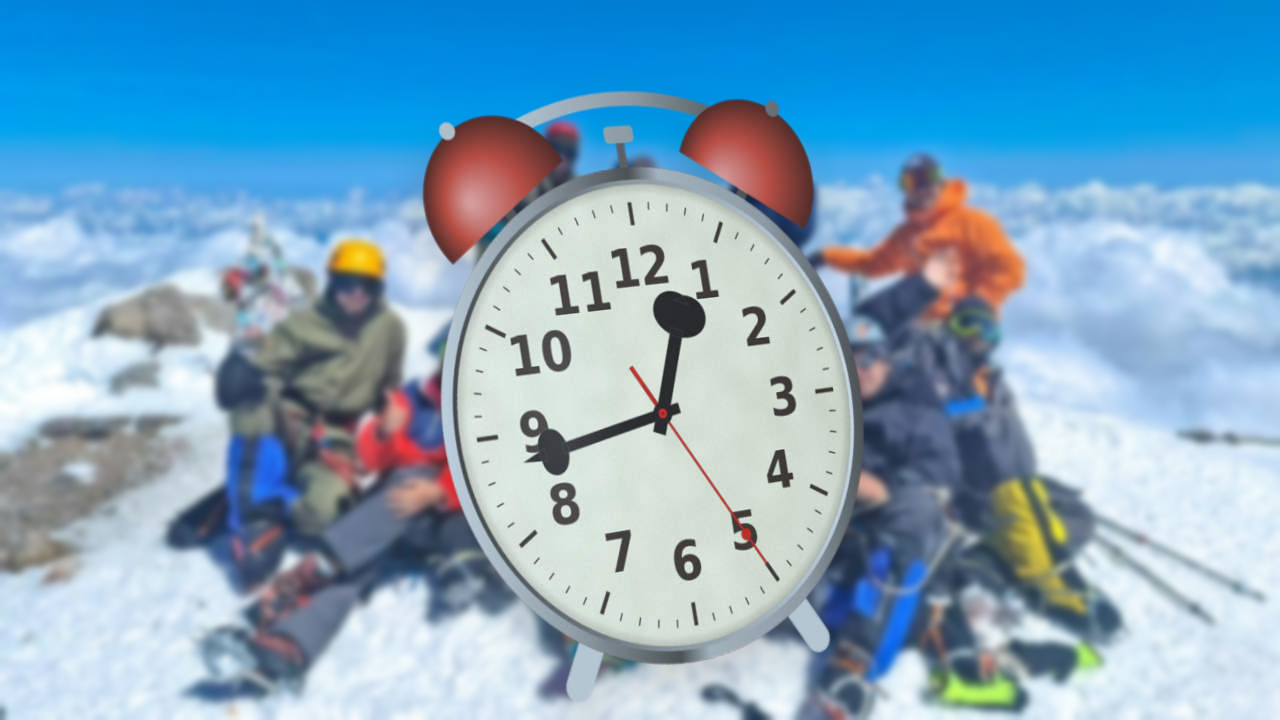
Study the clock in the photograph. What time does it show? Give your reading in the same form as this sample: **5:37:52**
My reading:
**12:43:25**
